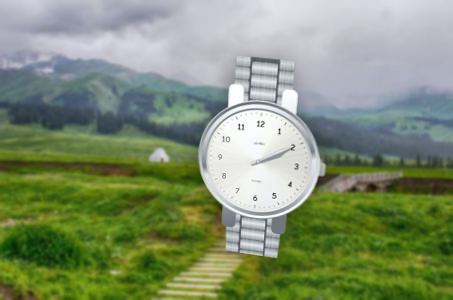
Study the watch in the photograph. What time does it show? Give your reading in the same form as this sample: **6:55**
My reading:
**2:10**
